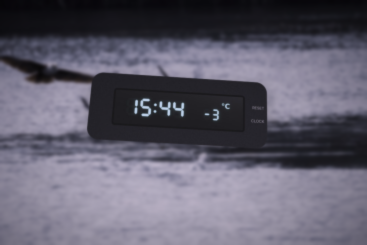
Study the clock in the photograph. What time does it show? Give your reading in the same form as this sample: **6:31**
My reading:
**15:44**
